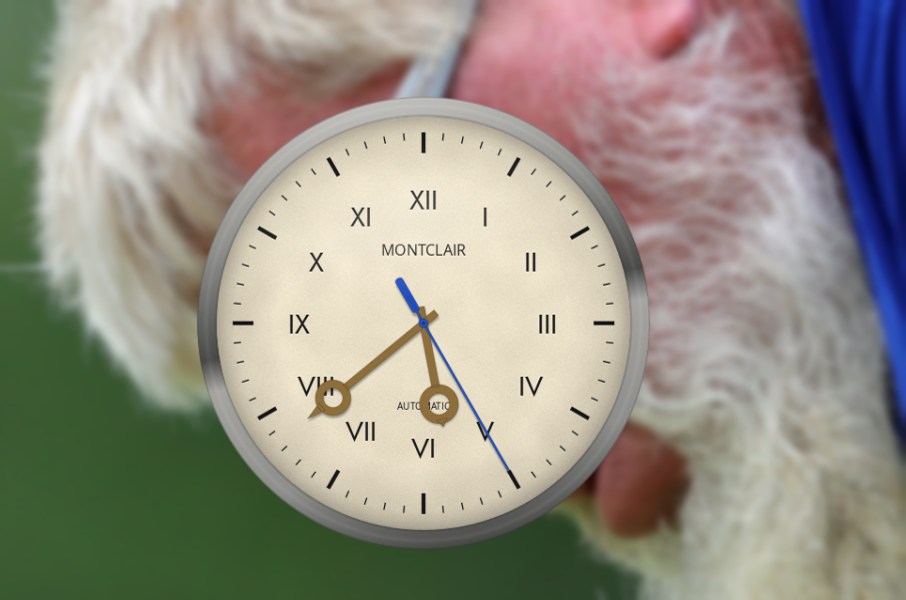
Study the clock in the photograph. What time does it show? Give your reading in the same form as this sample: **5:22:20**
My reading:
**5:38:25**
